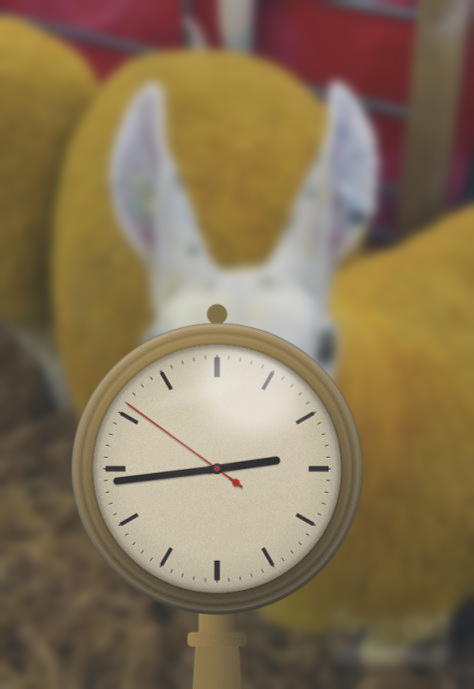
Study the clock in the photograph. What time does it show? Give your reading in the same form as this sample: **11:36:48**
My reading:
**2:43:51**
